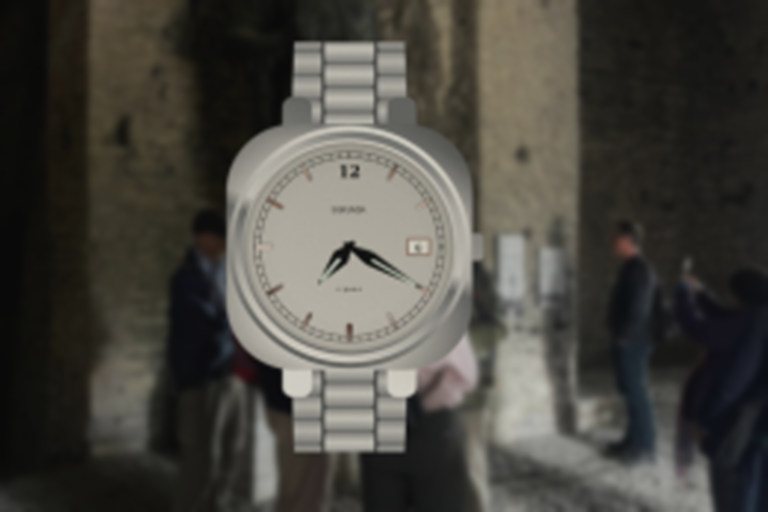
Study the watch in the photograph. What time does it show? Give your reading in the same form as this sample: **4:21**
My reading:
**7:20**
